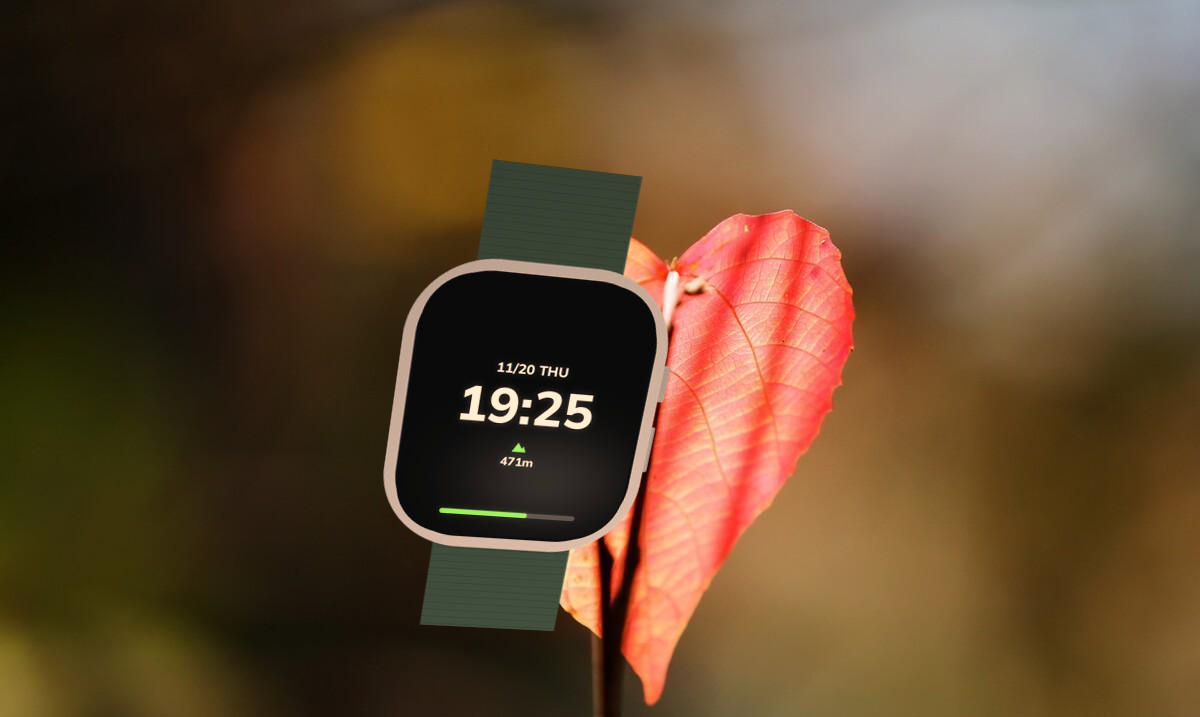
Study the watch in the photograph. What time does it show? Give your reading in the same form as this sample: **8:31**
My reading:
**19:25**
